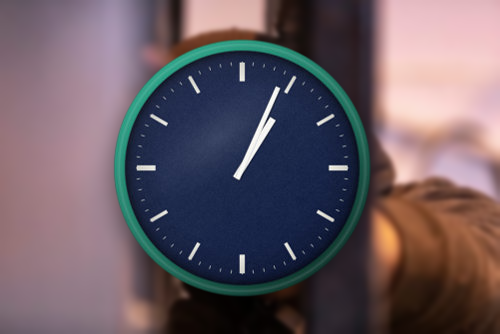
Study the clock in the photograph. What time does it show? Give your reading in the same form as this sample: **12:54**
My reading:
**1:04**
